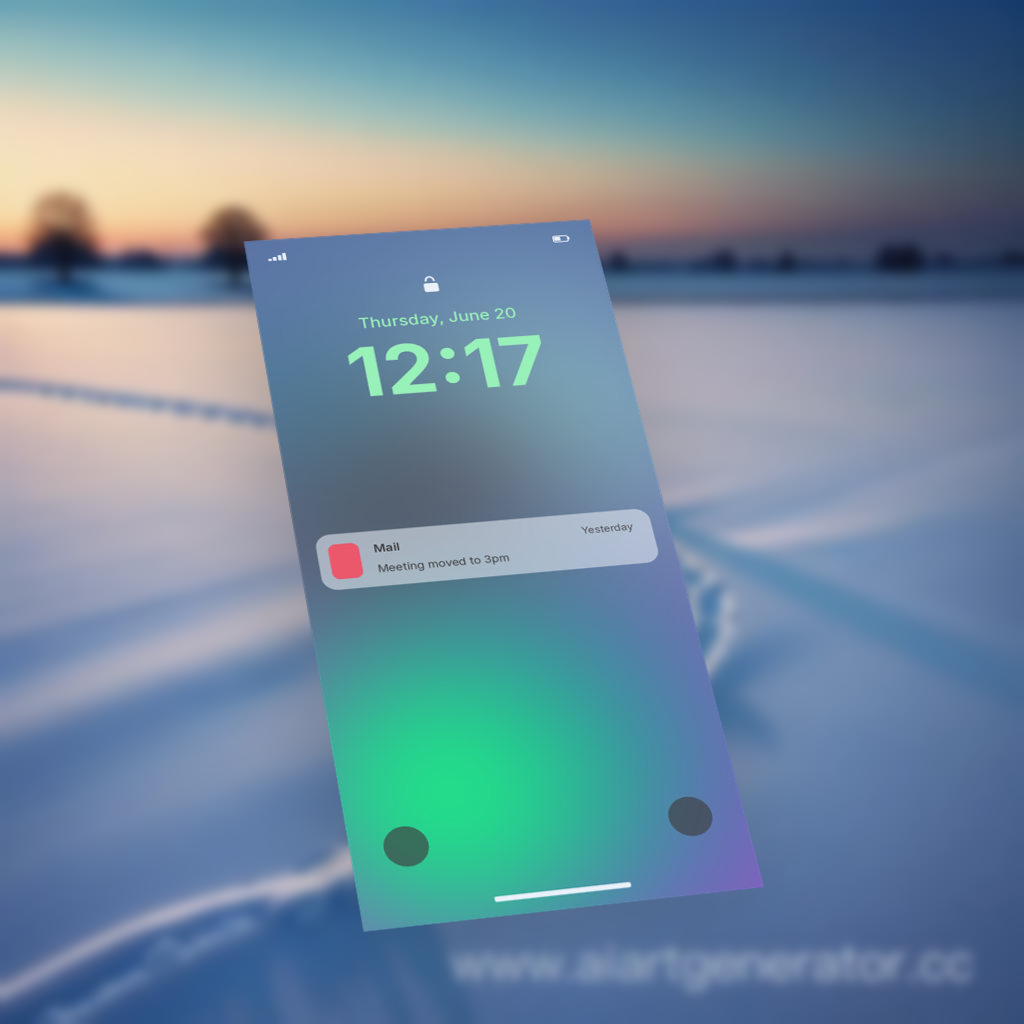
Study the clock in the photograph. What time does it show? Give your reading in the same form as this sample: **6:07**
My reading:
**12:17**
